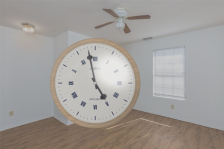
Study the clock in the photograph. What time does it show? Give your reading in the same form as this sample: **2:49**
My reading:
**4:58**
